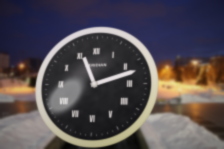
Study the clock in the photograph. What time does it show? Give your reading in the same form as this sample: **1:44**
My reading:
**11:12**
